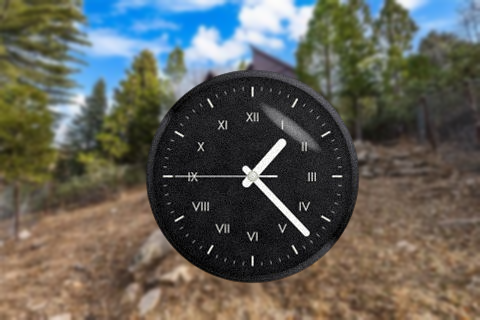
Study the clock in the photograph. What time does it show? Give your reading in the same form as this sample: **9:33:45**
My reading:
**1:22:45**
